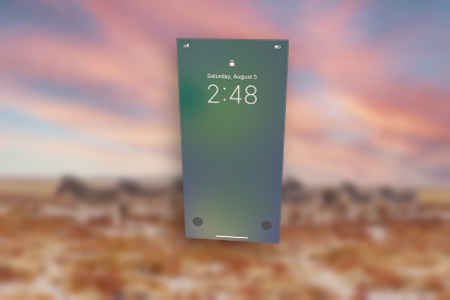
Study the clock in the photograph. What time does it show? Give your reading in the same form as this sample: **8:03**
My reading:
**2:48**
